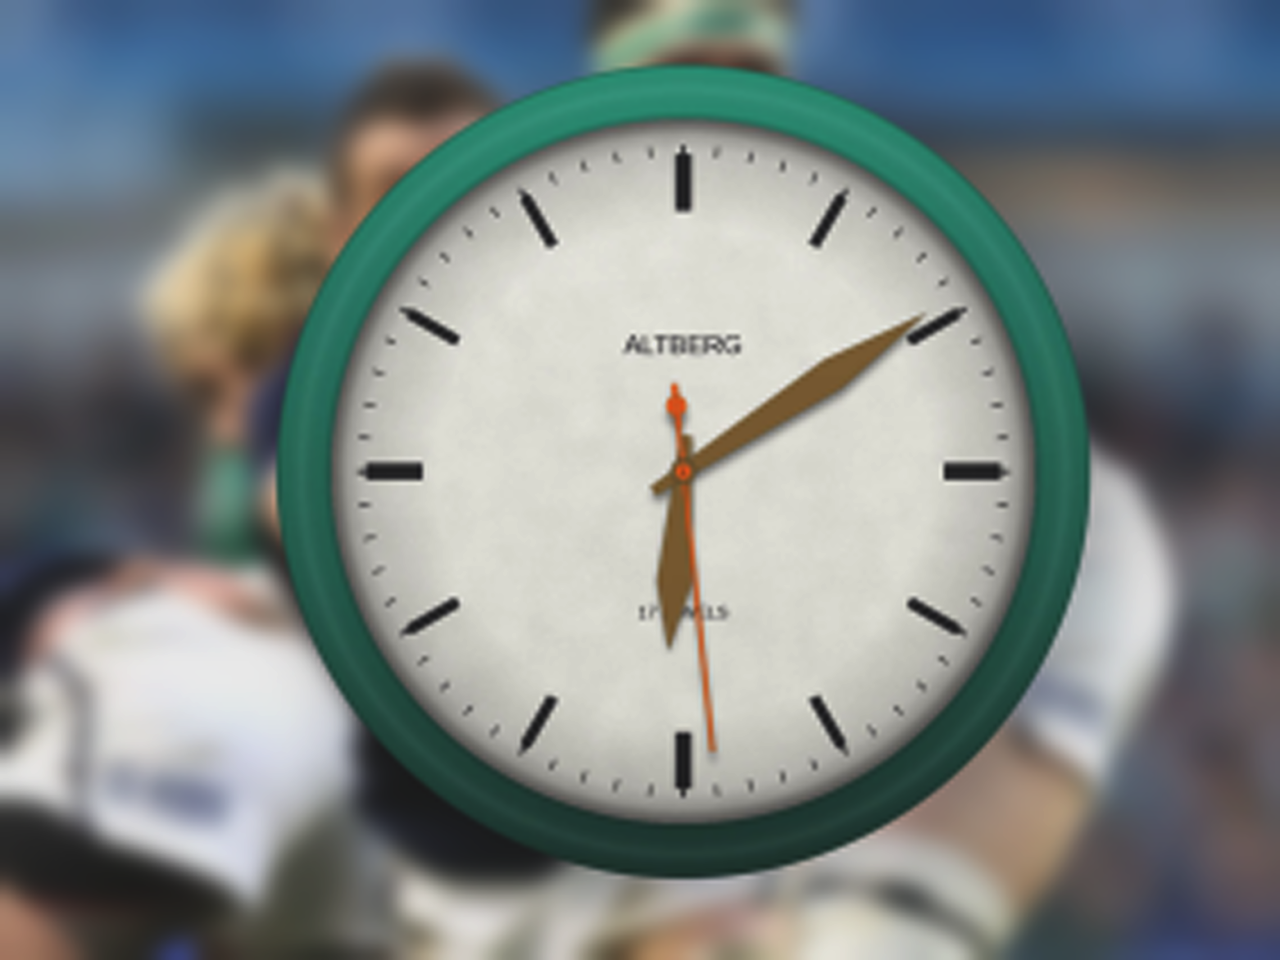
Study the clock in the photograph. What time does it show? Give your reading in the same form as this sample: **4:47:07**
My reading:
**6:09:29**
